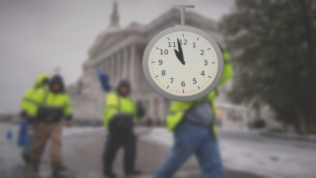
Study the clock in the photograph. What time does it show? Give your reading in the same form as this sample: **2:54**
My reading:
**10:58**
